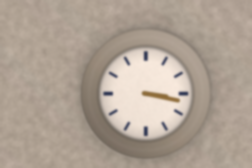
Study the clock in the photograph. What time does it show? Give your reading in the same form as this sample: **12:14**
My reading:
**3:17**
